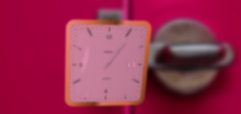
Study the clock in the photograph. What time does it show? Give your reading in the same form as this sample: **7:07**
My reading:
**1:06**
